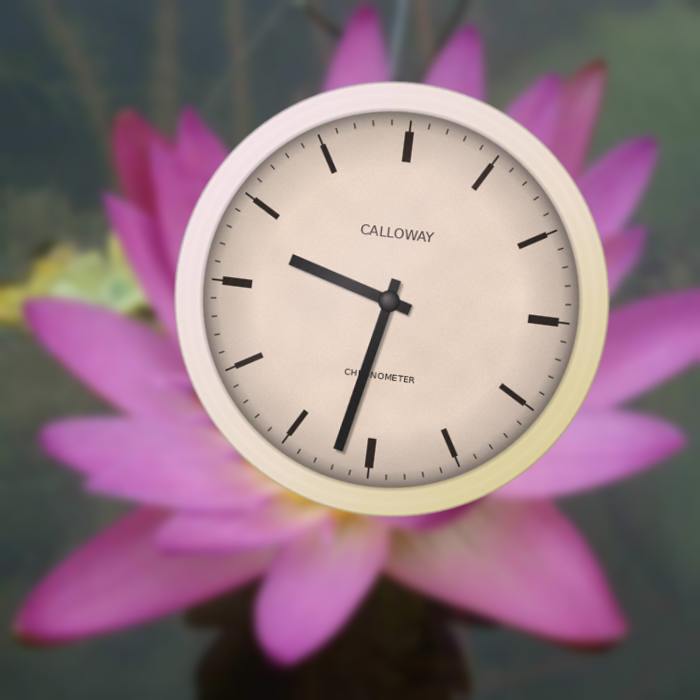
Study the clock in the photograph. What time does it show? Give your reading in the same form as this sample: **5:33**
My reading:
**9:32**
